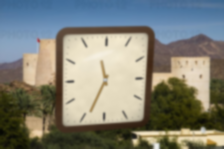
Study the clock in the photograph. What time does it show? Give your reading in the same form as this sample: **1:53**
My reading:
**11:34**
